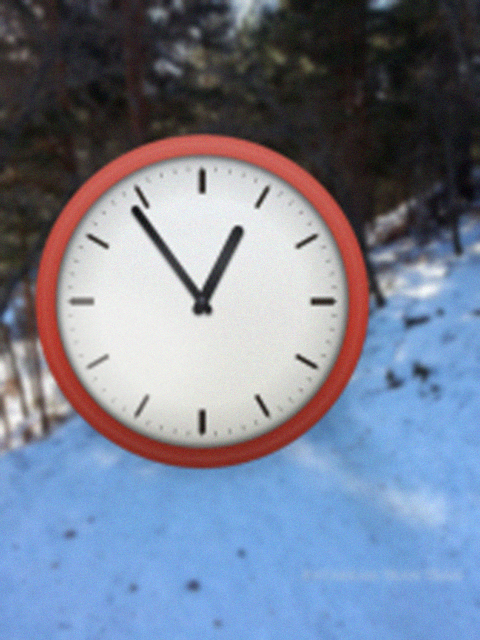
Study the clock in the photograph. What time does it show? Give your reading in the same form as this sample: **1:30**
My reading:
**12:54**
